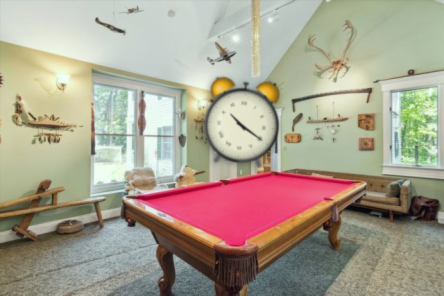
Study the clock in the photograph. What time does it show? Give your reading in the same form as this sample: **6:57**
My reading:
**10:20**
